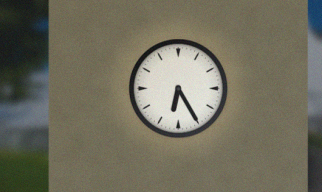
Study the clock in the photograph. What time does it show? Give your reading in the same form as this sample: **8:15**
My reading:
**6:25**
